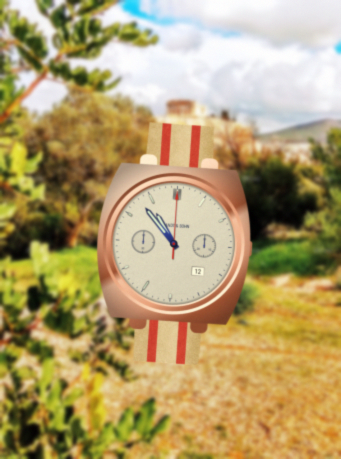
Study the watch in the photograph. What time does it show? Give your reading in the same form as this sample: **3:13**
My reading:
**10:53**
